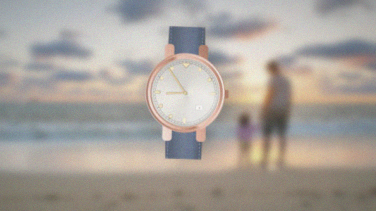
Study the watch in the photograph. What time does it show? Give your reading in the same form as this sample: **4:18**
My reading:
**8:54**
